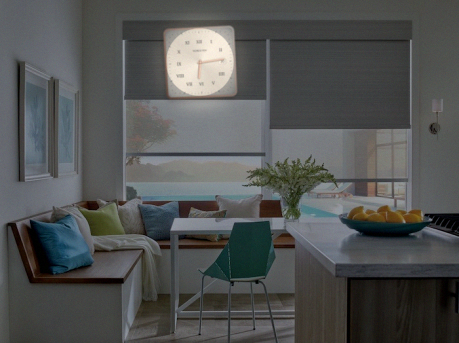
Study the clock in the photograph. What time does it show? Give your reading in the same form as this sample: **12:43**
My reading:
**6:14**
